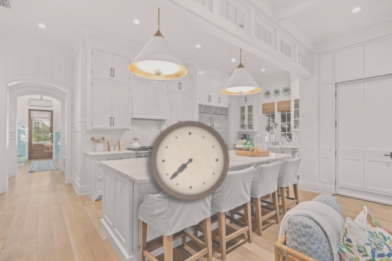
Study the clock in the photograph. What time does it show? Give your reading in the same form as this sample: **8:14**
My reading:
**7:38**
